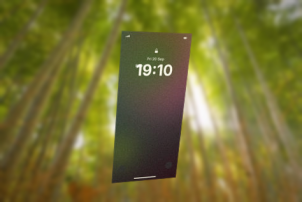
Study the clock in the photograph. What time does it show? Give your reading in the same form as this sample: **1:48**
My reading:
**19:10**
